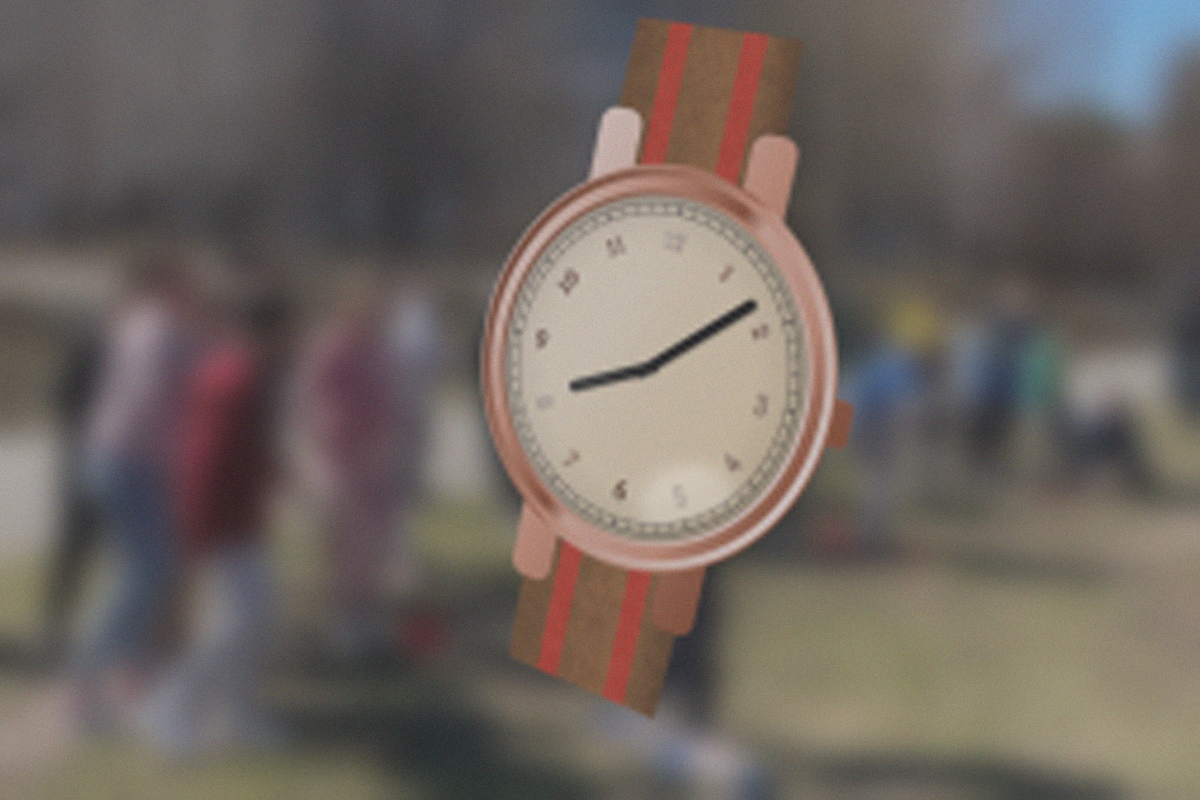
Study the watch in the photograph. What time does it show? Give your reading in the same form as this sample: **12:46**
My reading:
**8:08**
